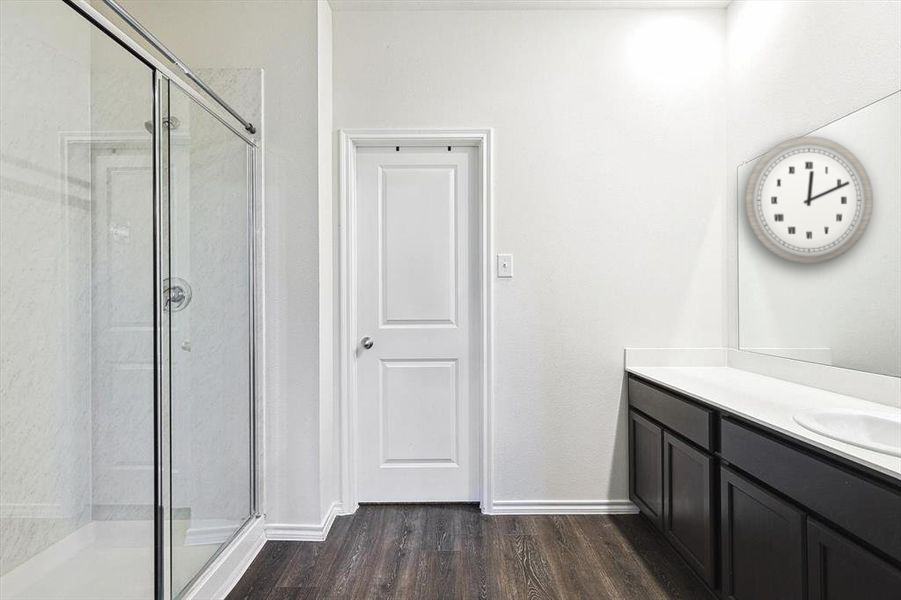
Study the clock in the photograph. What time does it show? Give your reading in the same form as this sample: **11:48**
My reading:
**12:11**
